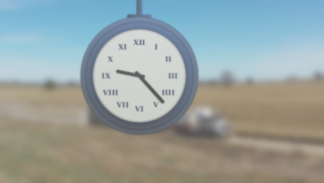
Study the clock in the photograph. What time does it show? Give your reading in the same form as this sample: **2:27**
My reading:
**9:23**
